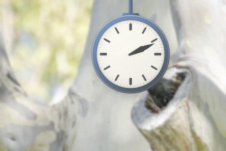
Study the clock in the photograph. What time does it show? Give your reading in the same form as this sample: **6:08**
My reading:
**2:11**
